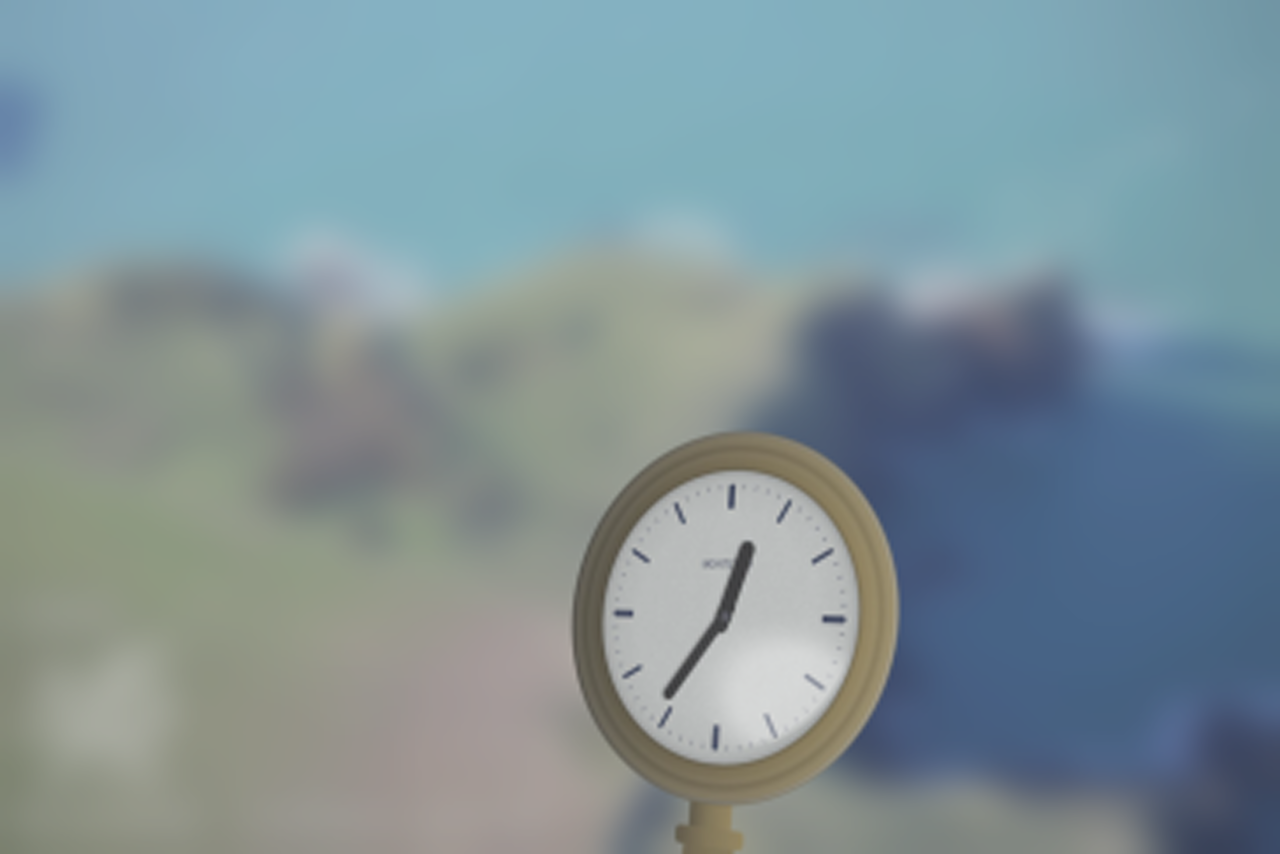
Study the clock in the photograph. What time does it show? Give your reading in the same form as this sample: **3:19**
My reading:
**12:36**
